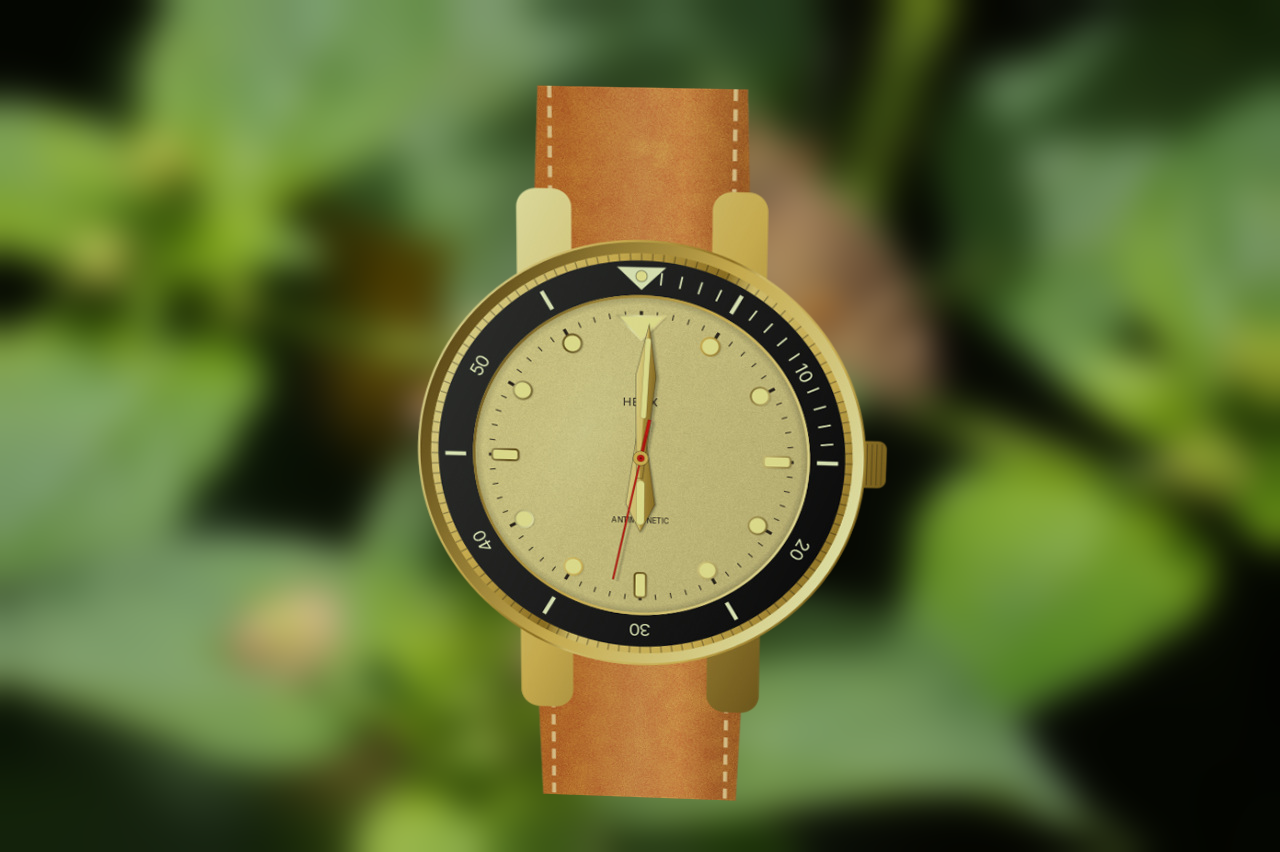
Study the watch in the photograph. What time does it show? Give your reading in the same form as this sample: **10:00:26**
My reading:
**6:00:32**
